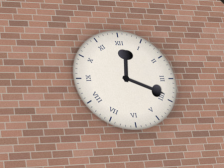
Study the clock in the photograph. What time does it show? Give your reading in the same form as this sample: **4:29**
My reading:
**12:19**
